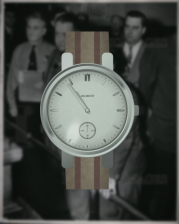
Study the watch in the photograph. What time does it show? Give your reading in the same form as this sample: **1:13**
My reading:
**10:54**
